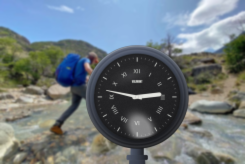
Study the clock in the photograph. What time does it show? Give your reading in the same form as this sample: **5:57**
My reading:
**2:47**
